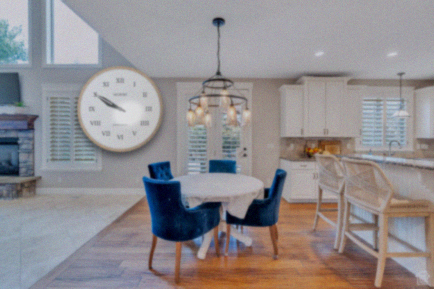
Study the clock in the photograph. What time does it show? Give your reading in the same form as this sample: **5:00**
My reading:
**9:50**
